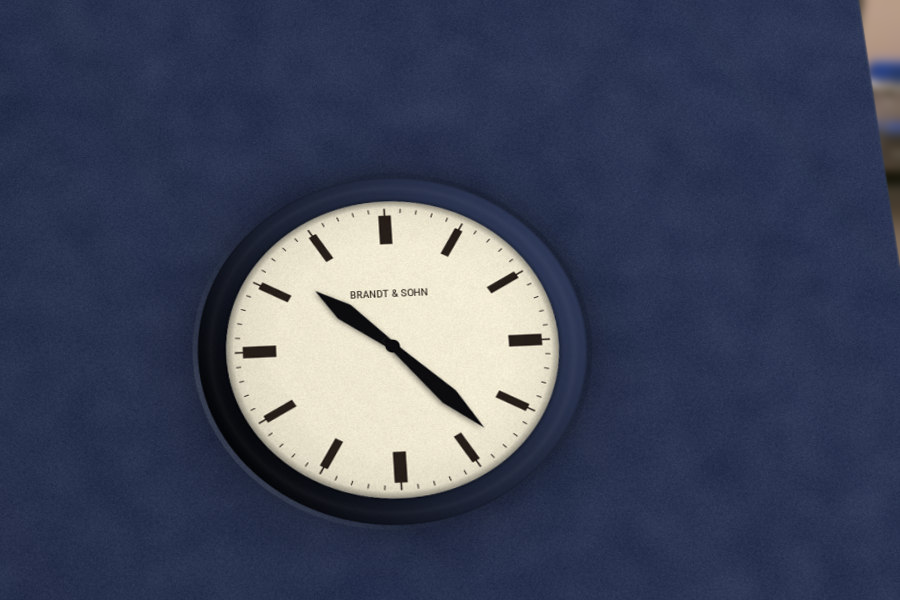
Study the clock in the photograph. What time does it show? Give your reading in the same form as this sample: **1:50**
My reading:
**10:23**
